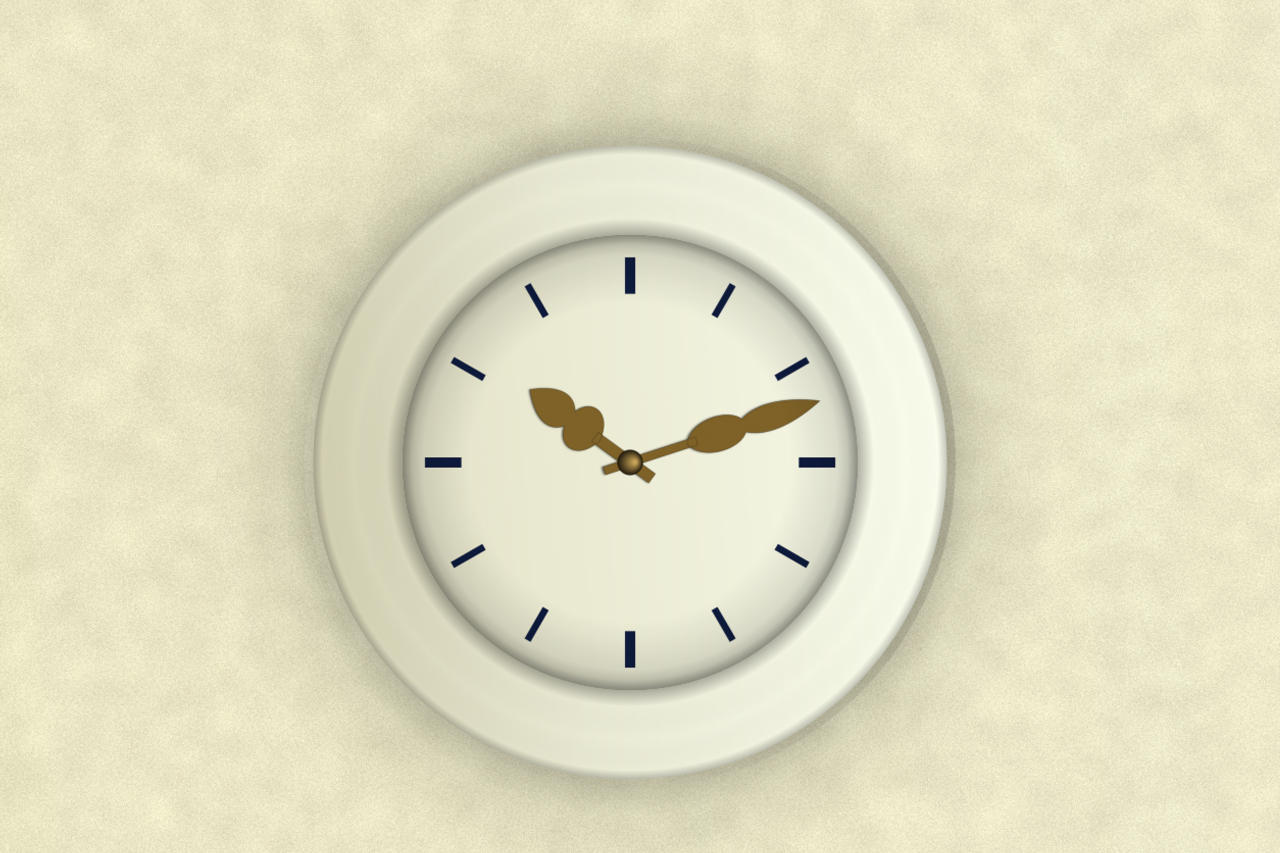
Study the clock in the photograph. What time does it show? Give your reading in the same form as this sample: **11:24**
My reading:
**10:12**
